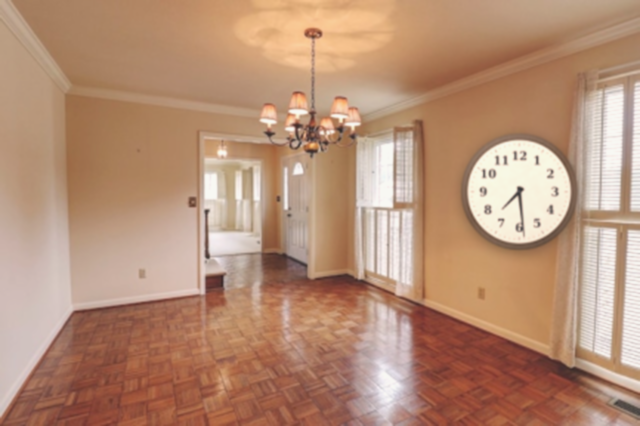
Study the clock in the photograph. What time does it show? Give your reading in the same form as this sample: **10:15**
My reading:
**7:29**
